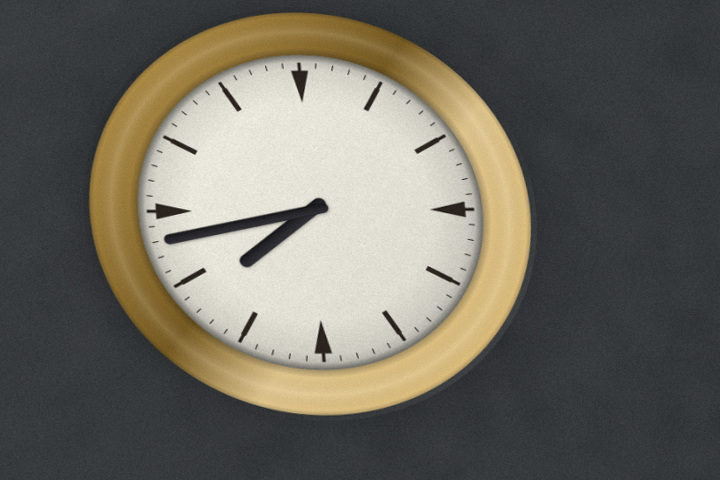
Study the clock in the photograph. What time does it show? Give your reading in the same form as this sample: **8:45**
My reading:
**7:43**
